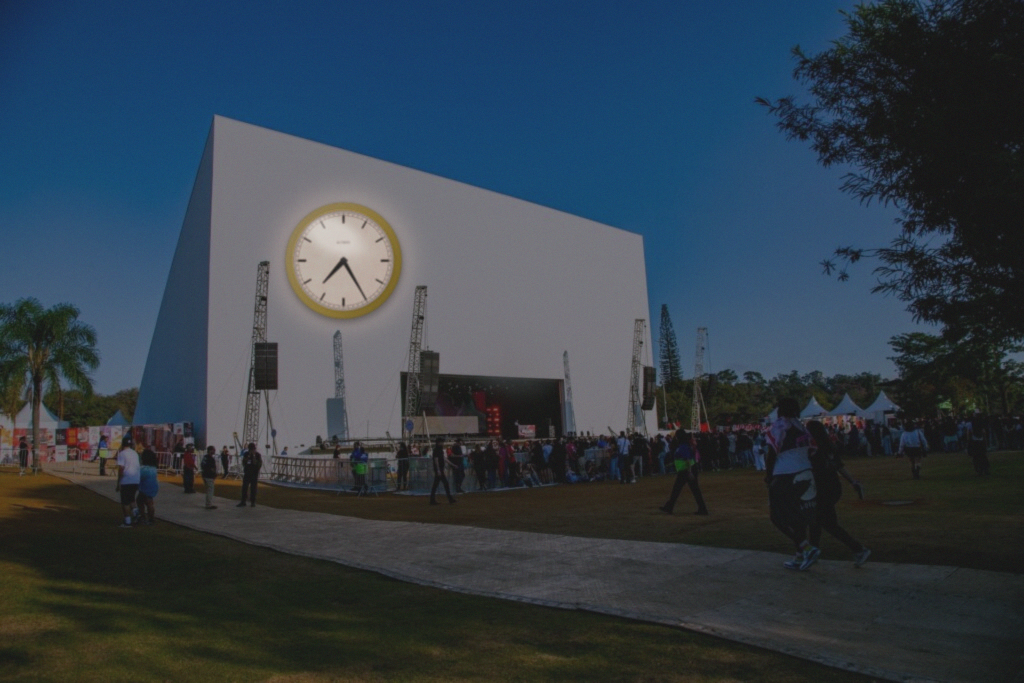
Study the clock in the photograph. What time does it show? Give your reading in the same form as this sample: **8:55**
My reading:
**7:25**
